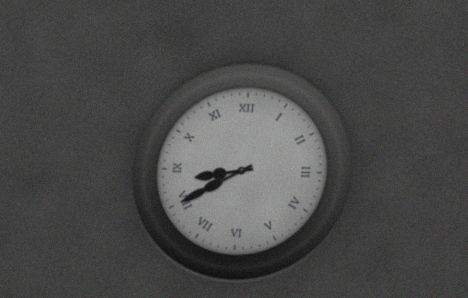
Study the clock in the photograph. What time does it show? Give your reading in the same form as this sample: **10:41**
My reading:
**8:40**
